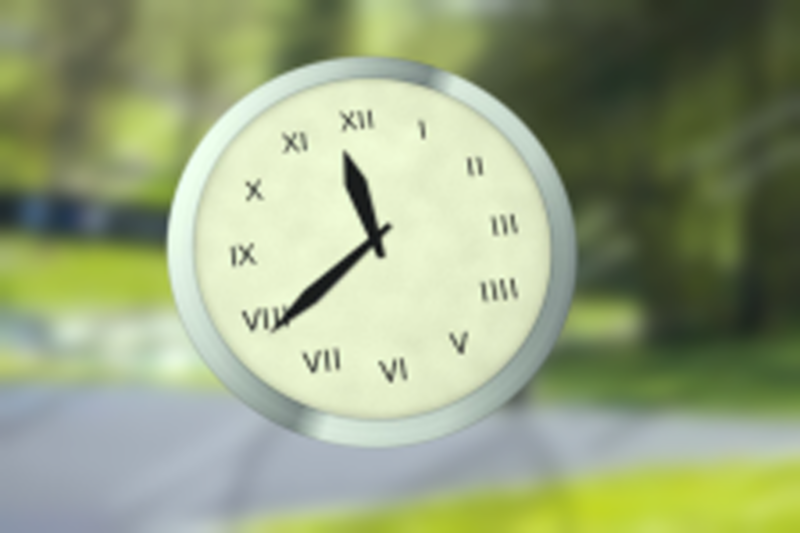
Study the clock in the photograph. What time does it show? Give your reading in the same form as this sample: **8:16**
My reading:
**11:39**
